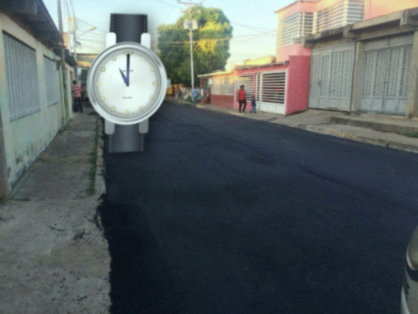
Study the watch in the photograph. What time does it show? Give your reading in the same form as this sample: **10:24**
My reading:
**11:00**
